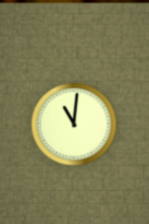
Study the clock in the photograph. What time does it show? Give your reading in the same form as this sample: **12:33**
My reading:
**11:01**
